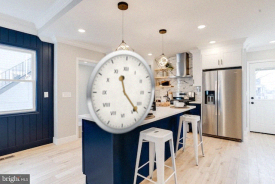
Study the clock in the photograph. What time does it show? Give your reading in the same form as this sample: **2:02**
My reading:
**11:23**
